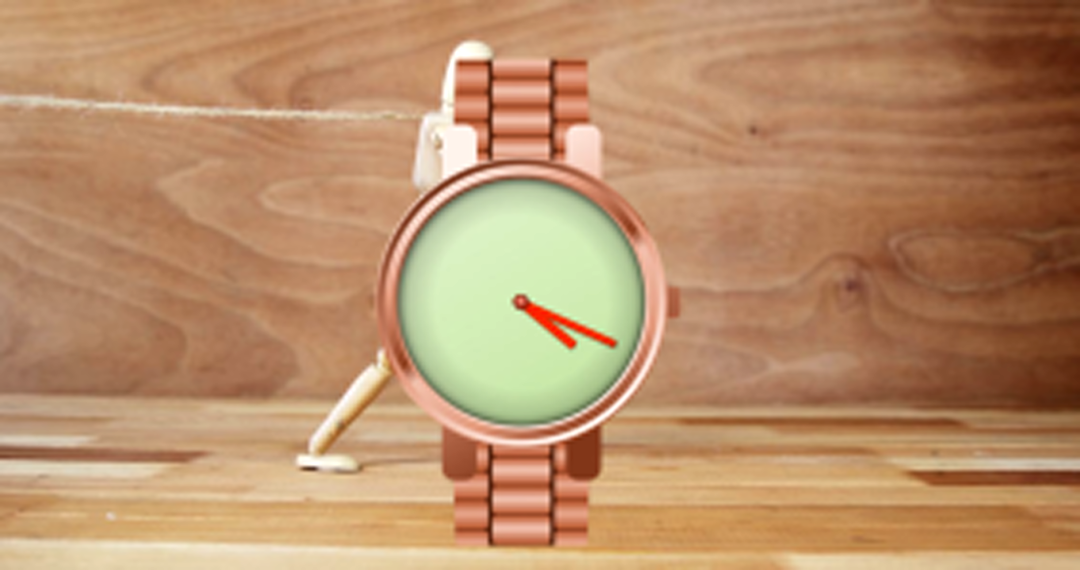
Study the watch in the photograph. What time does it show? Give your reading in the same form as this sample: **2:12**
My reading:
**4:19**
